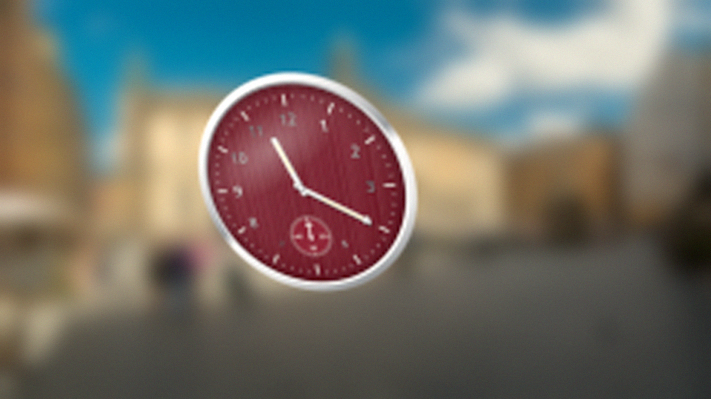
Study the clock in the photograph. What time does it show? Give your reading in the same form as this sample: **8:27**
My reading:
**11:20**
